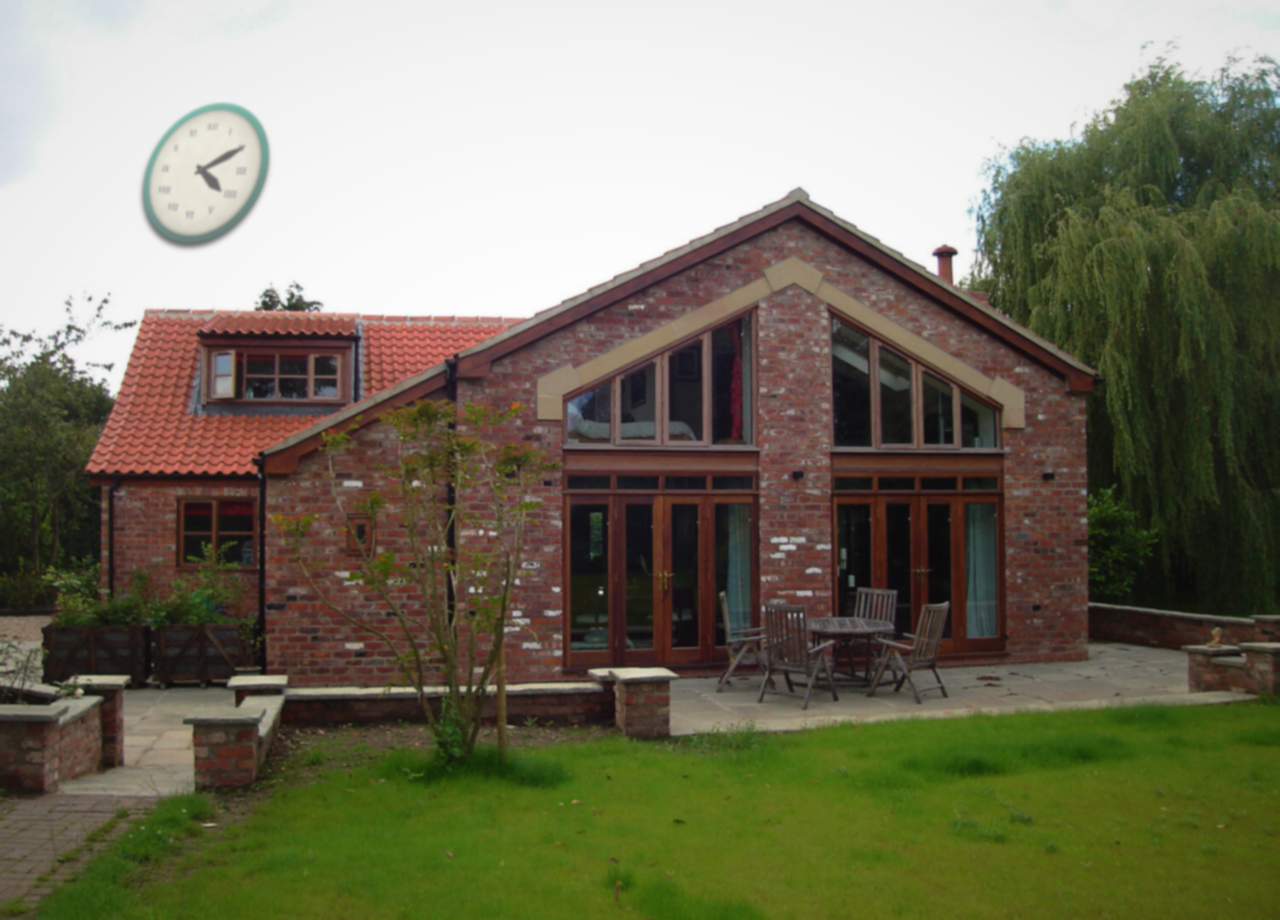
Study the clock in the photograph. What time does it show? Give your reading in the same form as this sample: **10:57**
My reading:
**4:10**
